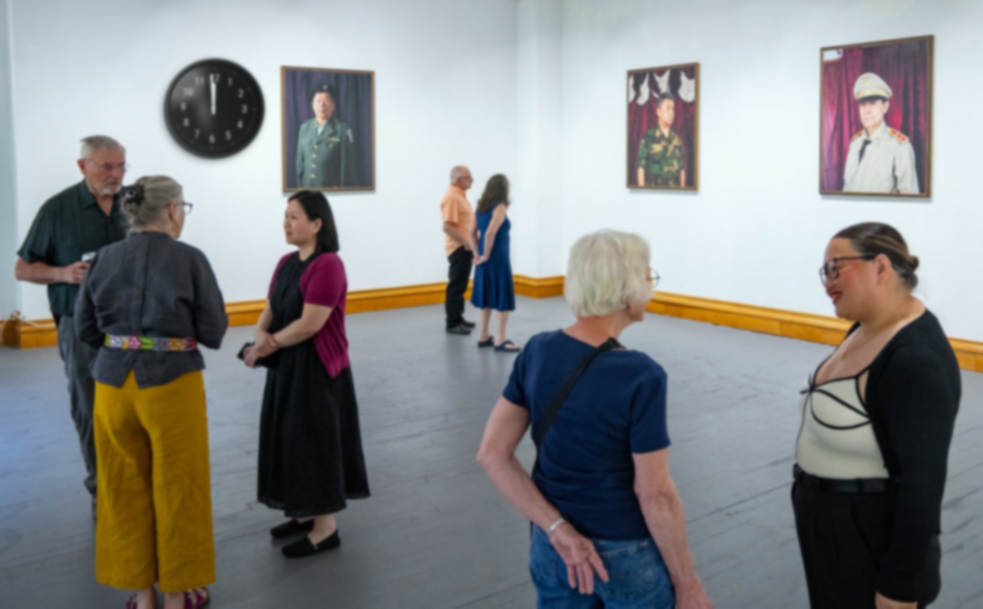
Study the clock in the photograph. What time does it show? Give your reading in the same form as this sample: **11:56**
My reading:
**11:59**
